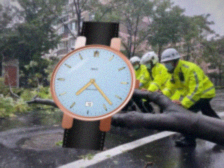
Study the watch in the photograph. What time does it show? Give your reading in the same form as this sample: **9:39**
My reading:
**7:23**
